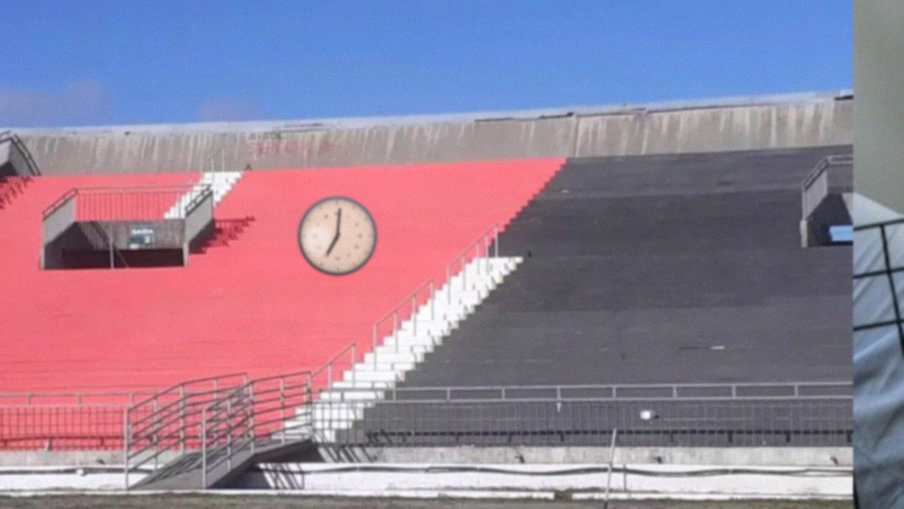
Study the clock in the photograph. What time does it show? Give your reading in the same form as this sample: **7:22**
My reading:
**7:01**
